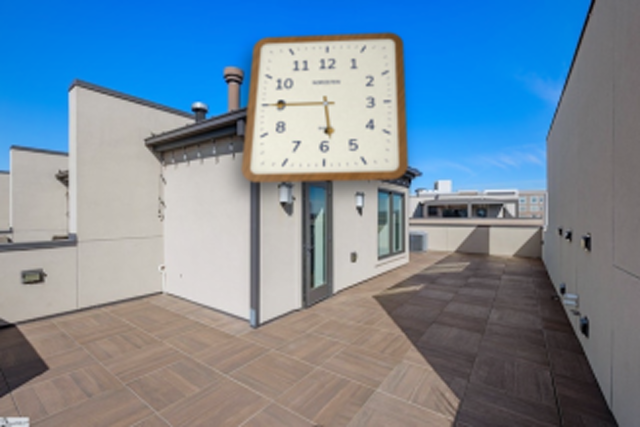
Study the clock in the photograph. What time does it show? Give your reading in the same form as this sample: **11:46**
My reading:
**5:45**
